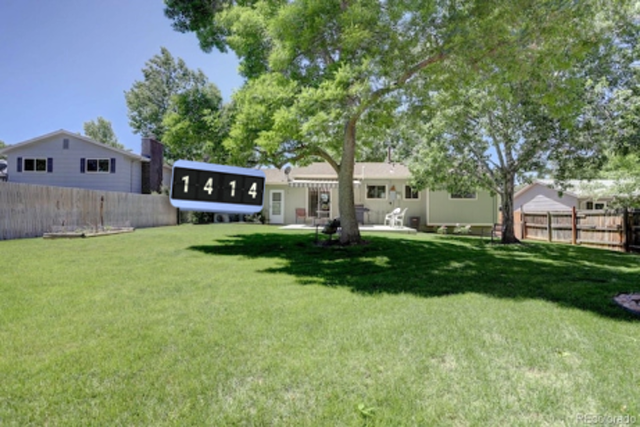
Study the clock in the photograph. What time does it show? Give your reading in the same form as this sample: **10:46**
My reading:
**14:14**
